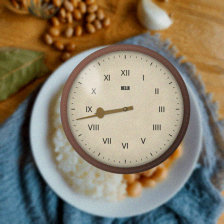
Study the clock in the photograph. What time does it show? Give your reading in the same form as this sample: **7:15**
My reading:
**8:43**
